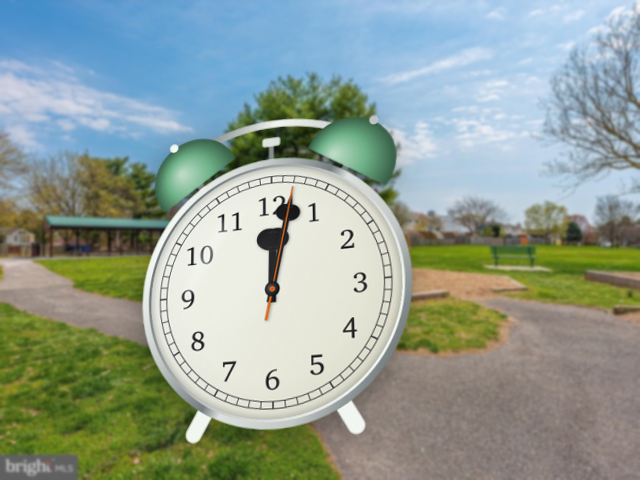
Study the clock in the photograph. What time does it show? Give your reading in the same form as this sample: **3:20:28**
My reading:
**12:02:02**
